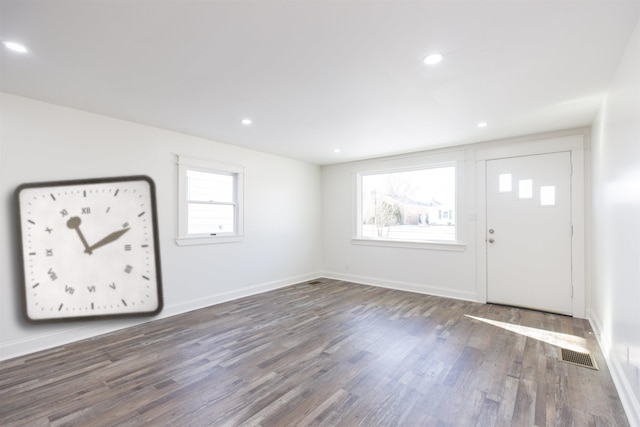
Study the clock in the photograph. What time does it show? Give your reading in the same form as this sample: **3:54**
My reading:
**11:11**
